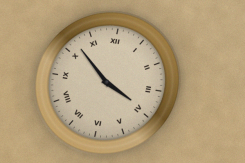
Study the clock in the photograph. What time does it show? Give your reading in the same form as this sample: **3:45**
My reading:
**3:52**
